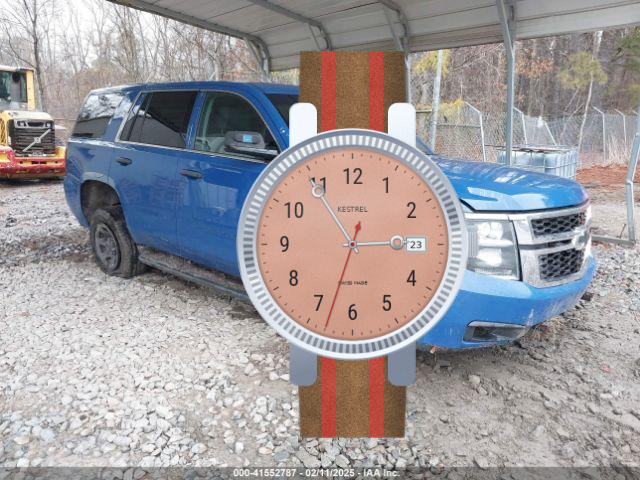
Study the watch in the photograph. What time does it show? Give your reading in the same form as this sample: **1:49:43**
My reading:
**2:54:33**
